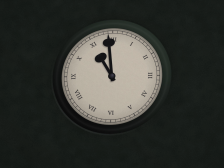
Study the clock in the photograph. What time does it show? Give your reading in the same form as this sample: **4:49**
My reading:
**10:59**
